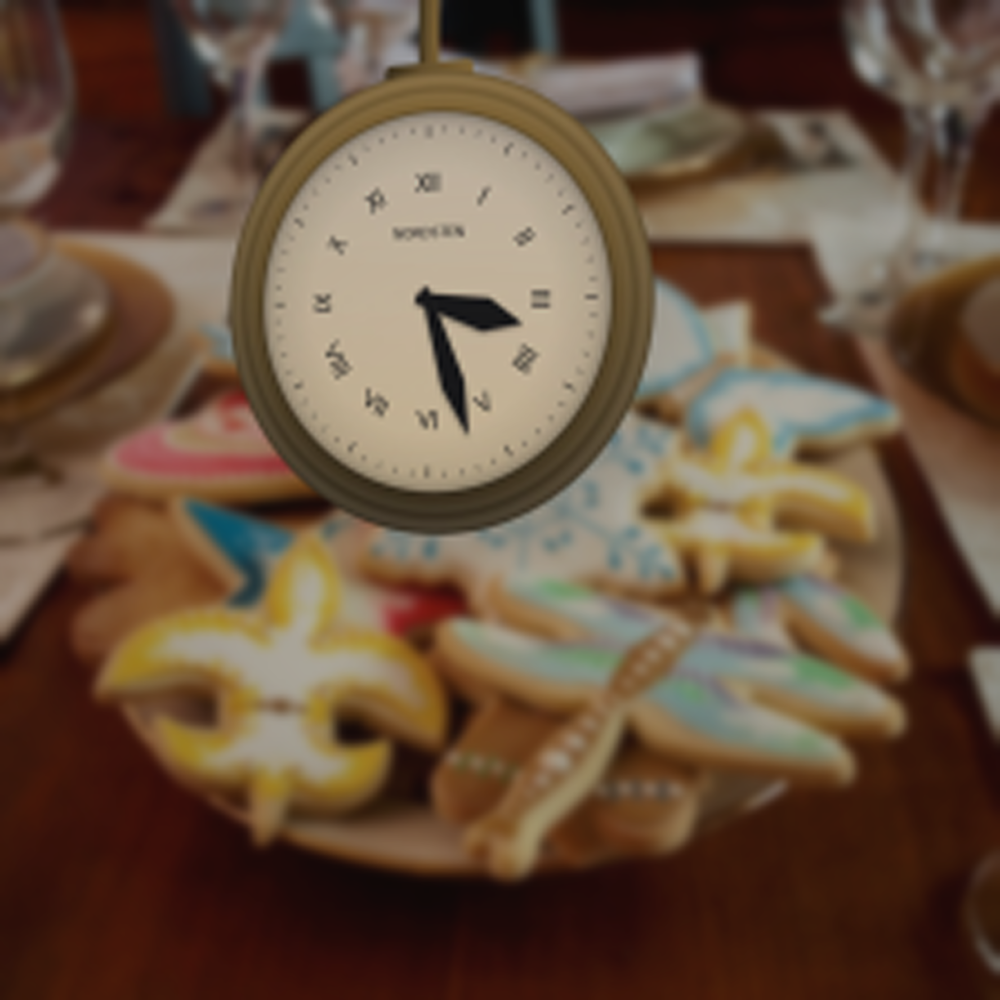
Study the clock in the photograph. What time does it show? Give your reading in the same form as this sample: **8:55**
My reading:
**3:27**
